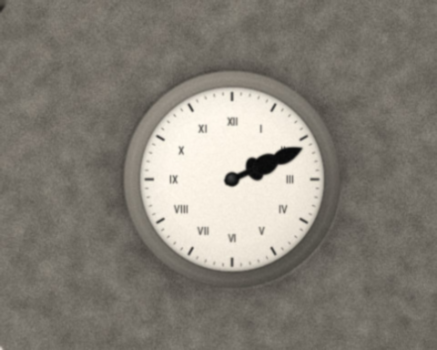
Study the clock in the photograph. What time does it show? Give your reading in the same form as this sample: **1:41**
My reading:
**2:11**
